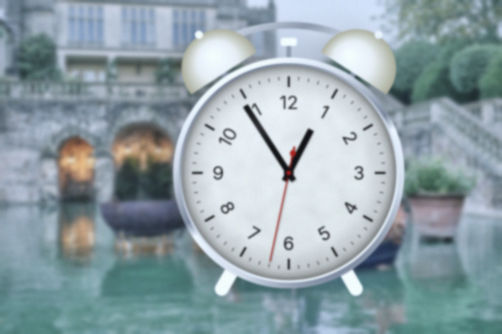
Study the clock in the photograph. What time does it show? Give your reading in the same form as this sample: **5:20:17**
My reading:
**12:54:32**
